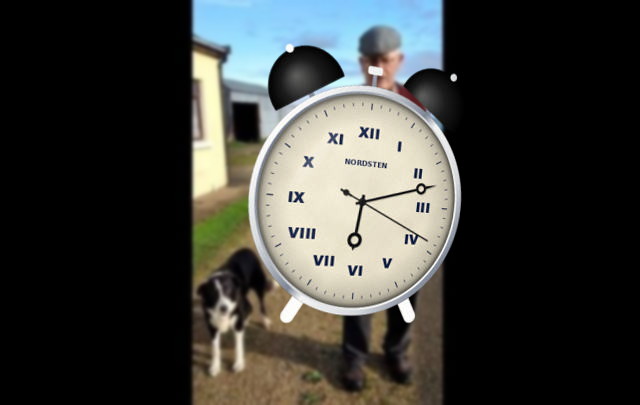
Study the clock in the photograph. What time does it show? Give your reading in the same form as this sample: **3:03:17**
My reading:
**6:12:19**
